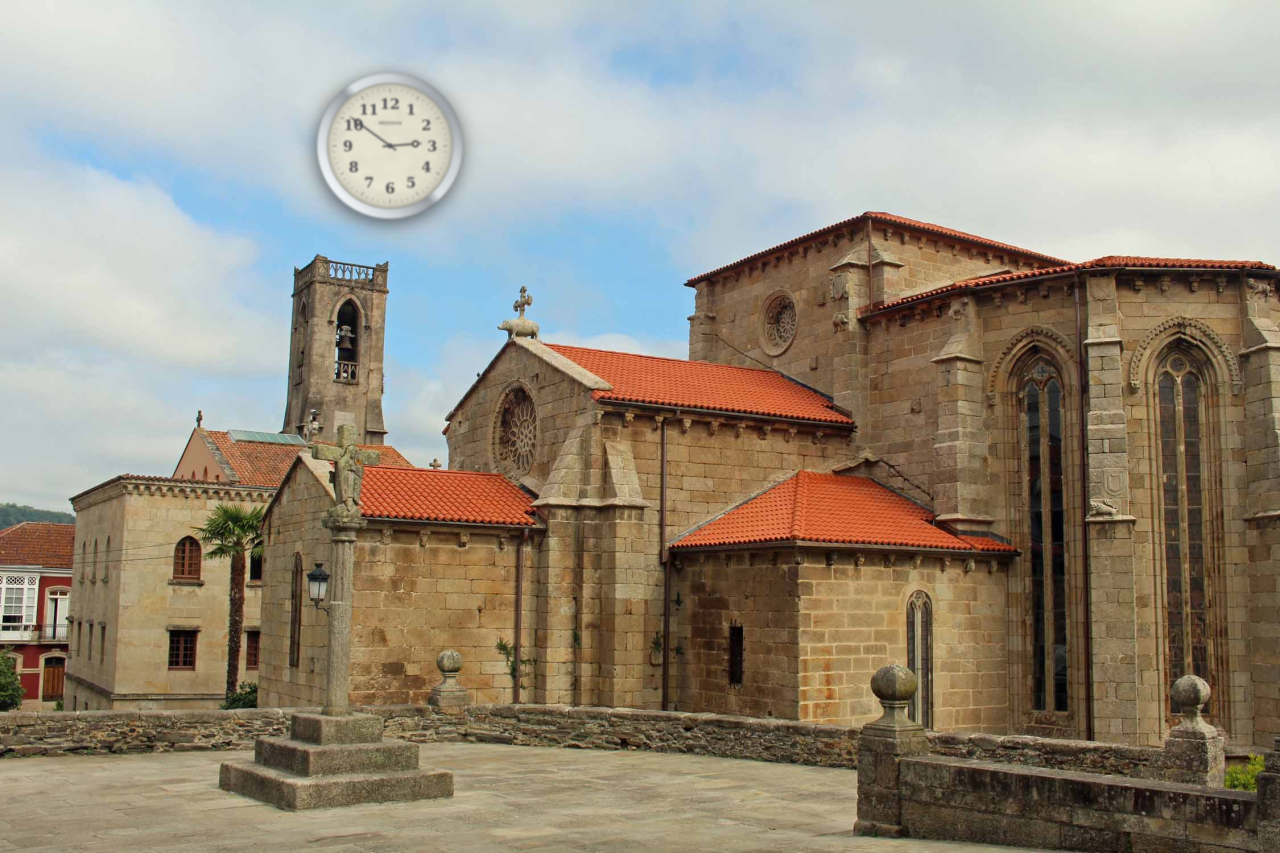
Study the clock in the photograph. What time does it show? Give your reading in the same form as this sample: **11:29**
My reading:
**2:51**
